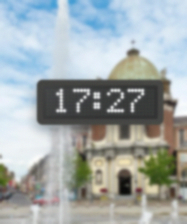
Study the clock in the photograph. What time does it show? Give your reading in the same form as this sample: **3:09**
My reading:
**17:27**
